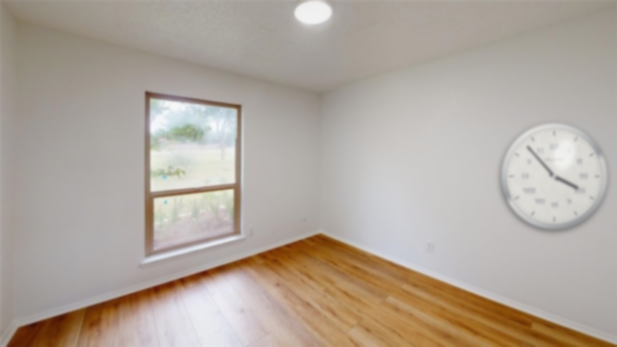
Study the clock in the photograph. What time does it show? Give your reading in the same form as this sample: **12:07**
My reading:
**3:53**
